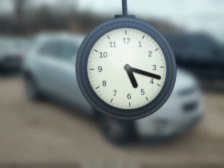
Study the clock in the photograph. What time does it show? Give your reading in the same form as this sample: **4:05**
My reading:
**5:18**
